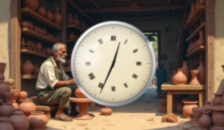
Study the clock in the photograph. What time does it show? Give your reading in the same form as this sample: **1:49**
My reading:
**12:34**
